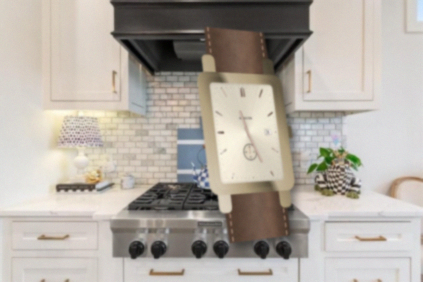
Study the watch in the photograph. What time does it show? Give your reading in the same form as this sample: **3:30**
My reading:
**11:26**
